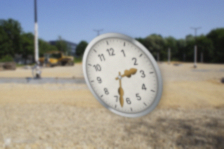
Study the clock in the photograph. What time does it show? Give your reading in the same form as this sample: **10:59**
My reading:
**2:33**
